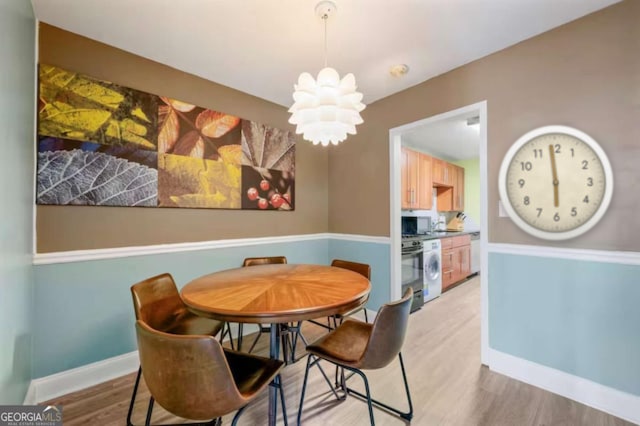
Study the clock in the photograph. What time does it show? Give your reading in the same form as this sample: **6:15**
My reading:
**5:59**
